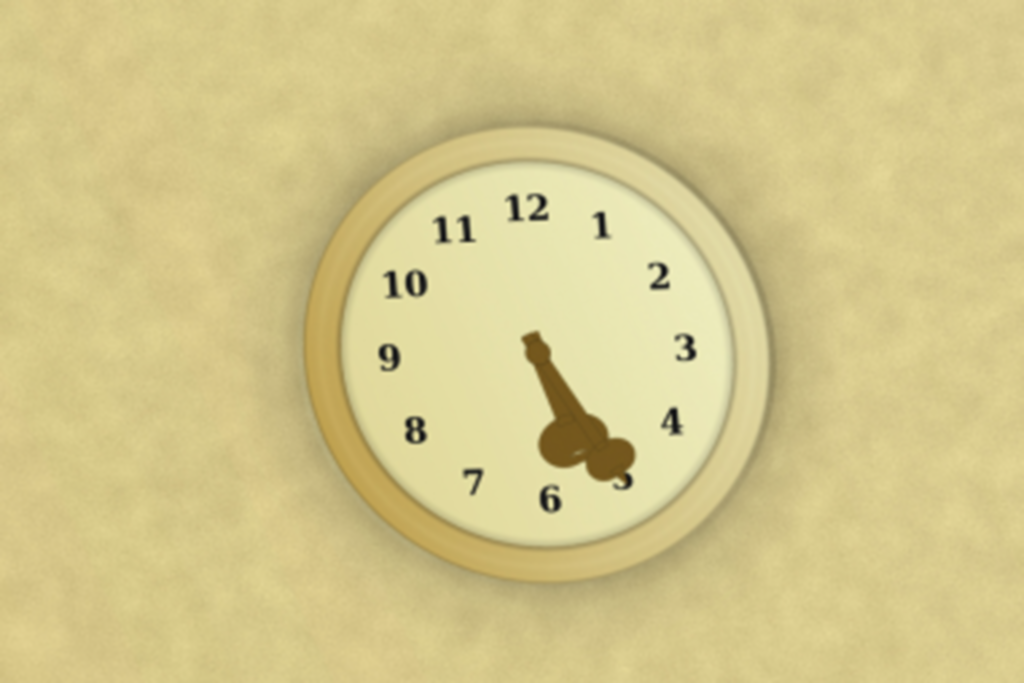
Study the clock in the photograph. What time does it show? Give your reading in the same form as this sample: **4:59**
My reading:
**5:25**
